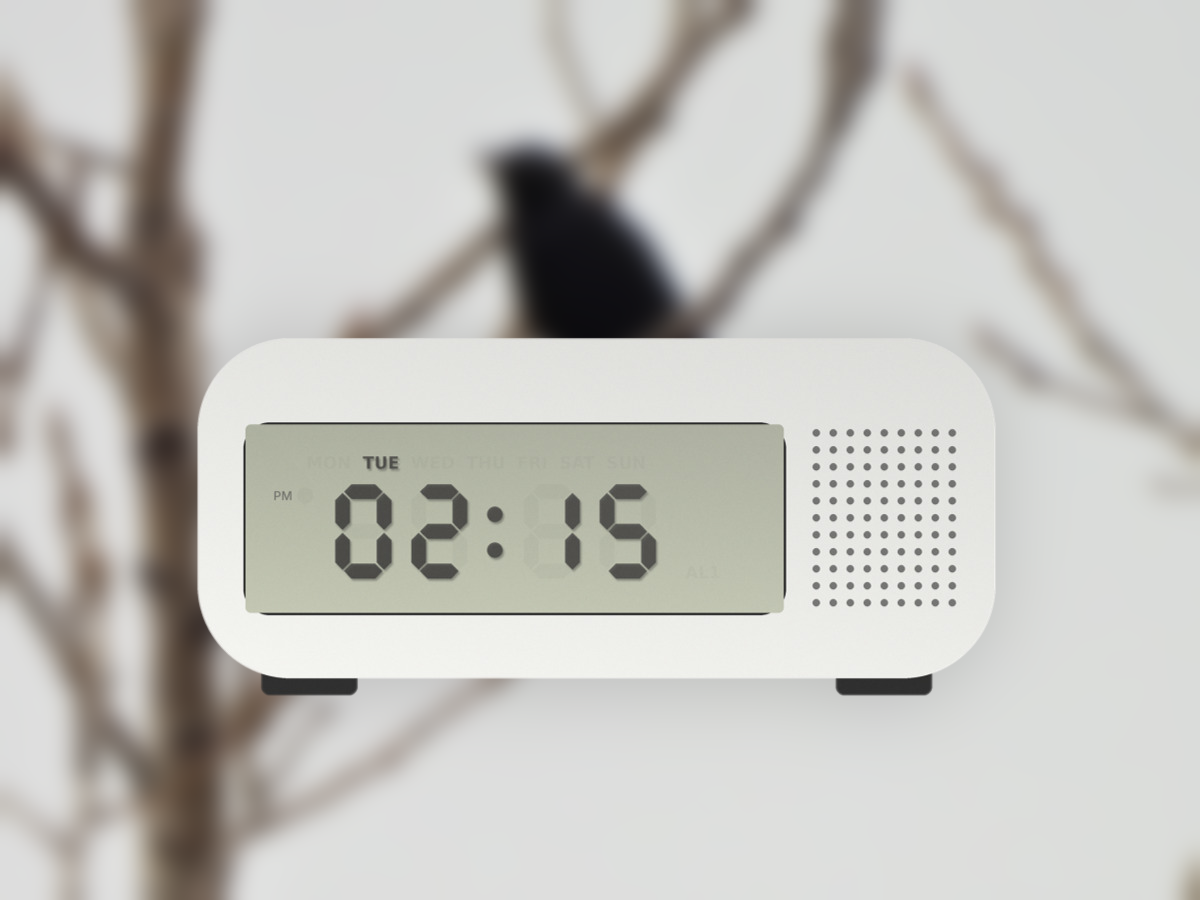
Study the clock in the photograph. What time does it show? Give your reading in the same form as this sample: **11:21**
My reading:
**2:15**
